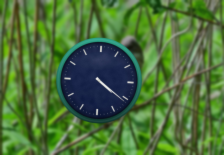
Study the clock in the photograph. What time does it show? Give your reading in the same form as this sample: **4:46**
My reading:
**4:21**
